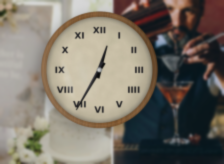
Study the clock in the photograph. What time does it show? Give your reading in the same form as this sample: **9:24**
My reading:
**12:35**
